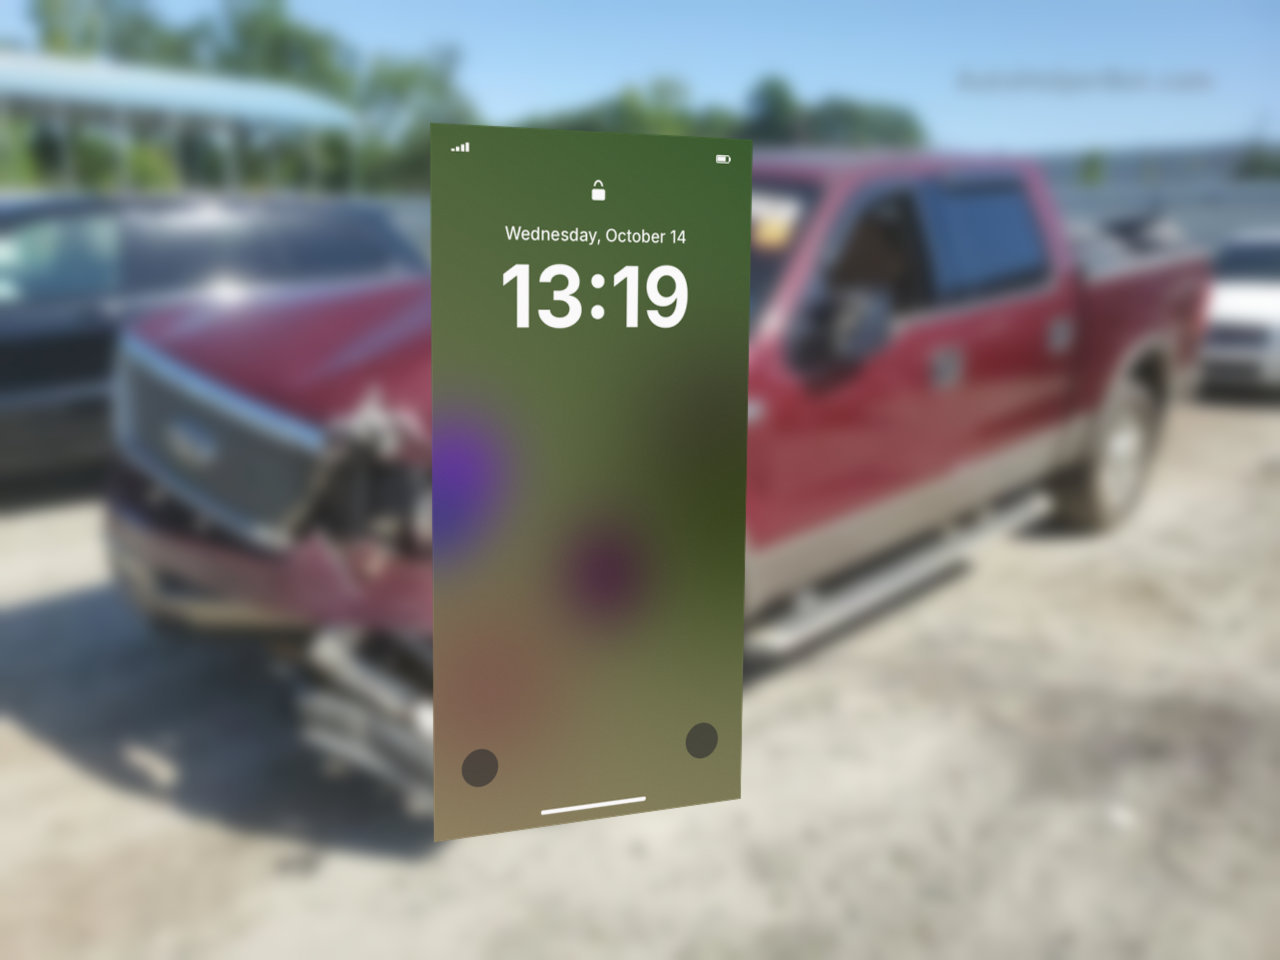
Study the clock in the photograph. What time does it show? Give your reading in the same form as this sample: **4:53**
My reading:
**13:19**
